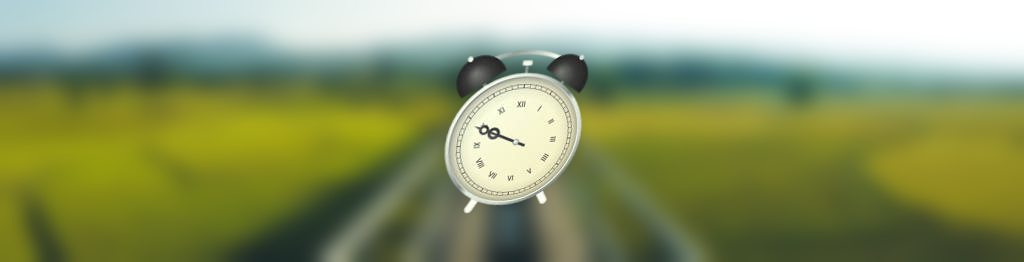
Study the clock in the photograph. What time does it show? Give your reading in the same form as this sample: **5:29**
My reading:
**9:49**
